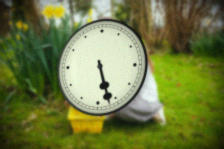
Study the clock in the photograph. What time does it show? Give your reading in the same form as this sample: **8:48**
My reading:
**5:27**
